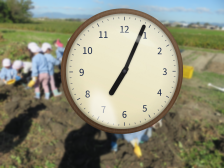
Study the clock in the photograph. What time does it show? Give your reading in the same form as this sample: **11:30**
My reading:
**7:04**
